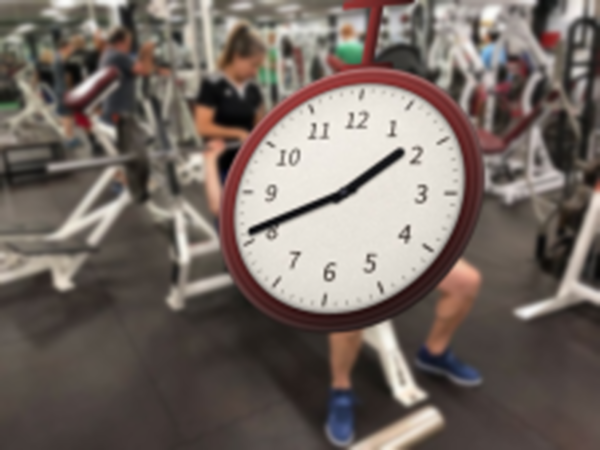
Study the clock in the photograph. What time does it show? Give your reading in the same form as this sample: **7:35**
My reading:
**1:41**
